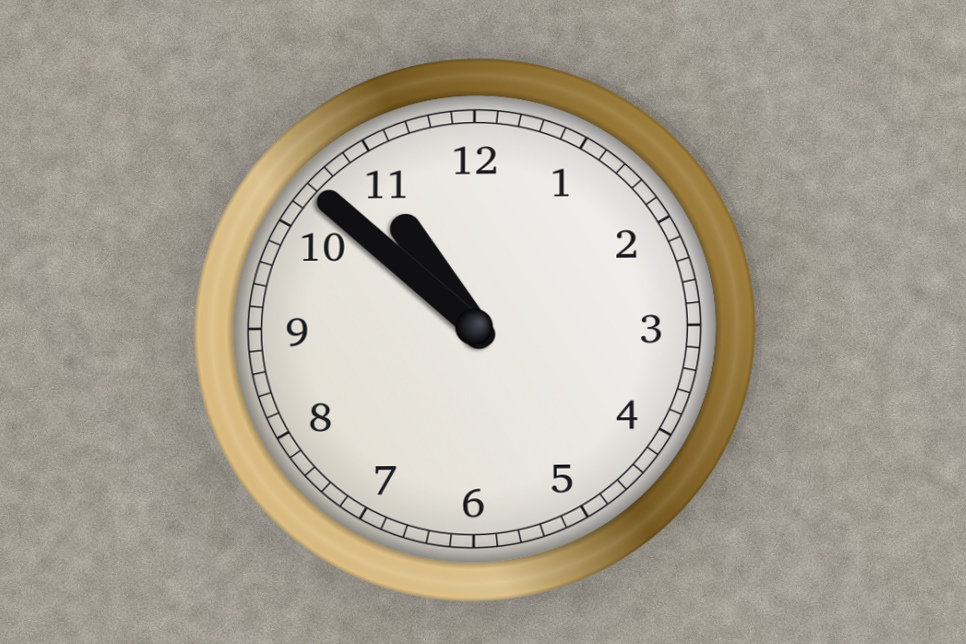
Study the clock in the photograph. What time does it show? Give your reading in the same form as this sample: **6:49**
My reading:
**10:52**
